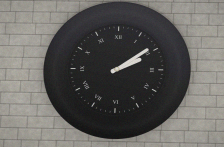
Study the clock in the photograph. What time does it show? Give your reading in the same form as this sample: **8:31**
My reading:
**2:09**
